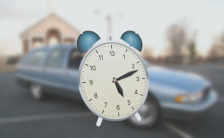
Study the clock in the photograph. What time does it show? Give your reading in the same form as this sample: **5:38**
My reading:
**5:12**
